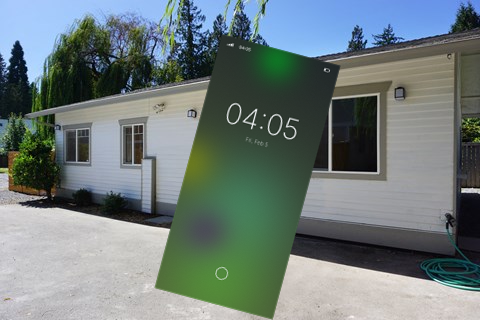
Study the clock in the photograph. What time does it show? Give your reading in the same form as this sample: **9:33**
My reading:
**4:05**
